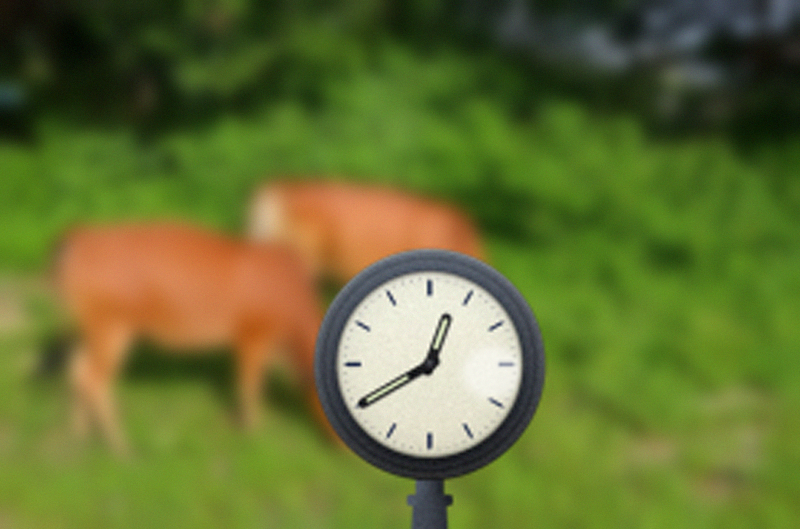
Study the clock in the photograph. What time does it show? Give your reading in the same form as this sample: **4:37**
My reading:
**12:40**
